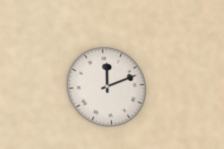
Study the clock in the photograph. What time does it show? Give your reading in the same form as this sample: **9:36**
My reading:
**12:12**
